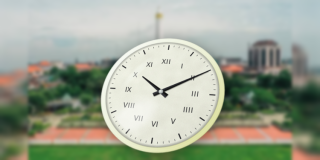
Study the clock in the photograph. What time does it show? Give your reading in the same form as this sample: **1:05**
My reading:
**10:10**
